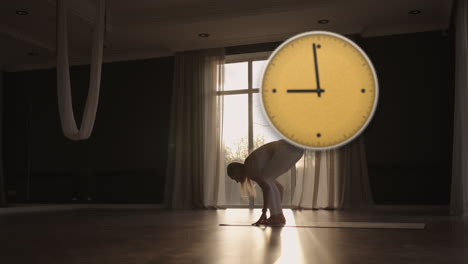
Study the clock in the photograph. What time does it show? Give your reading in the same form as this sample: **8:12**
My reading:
**8:59**
